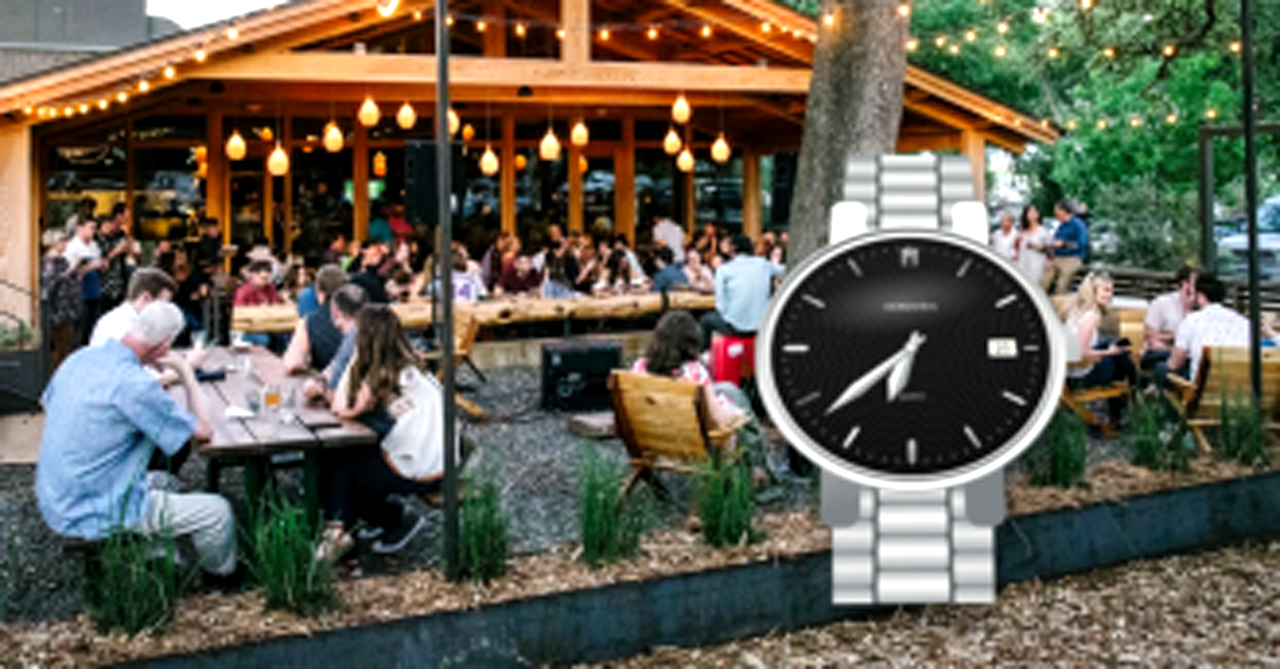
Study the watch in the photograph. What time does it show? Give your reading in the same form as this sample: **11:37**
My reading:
**6:38**
